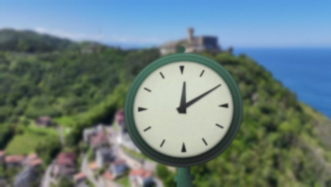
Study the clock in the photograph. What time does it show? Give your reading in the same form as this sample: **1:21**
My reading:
**12:10**
